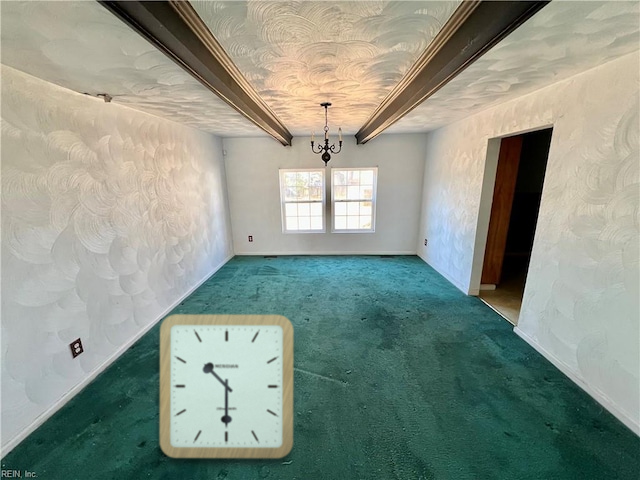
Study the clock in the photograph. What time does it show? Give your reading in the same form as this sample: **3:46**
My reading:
**10:30**
